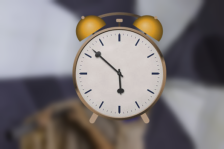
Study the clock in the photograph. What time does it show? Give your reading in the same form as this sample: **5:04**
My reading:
**5:52**
